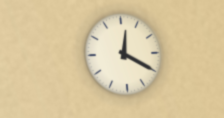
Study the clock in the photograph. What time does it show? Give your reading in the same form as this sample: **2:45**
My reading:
**12:20**
